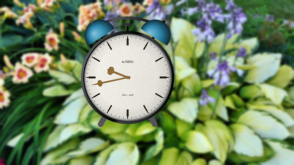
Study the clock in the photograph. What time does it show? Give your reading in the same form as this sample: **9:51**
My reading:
**9:43**
